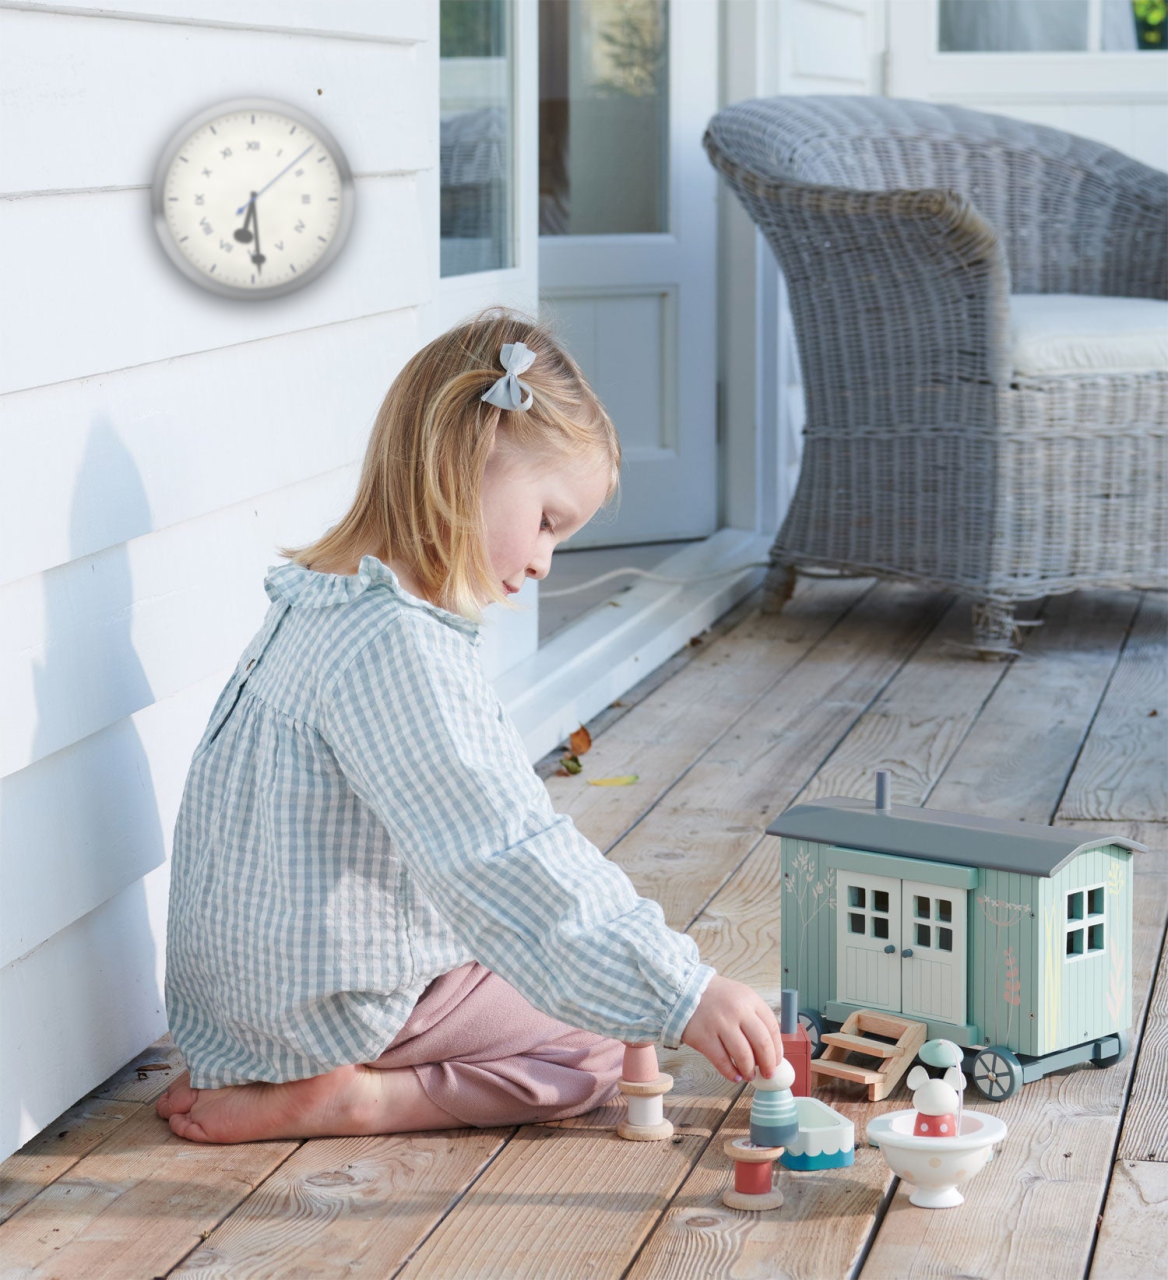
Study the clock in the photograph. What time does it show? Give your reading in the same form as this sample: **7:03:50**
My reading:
**6:29:08**
